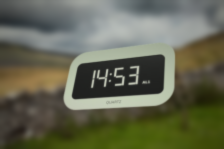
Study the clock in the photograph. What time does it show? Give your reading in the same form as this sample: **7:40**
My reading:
**14:53**
